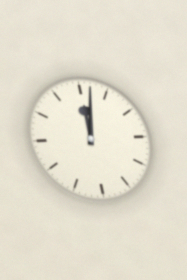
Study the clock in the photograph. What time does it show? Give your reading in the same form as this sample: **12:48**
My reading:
**12:02**
